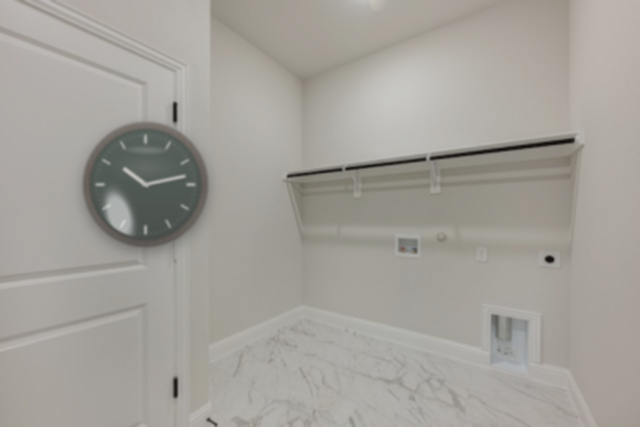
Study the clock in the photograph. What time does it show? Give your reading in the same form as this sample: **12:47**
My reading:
**10:13**
